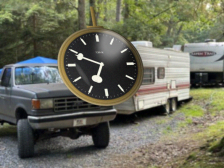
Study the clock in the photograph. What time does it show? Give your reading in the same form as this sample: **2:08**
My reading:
**6:49**
